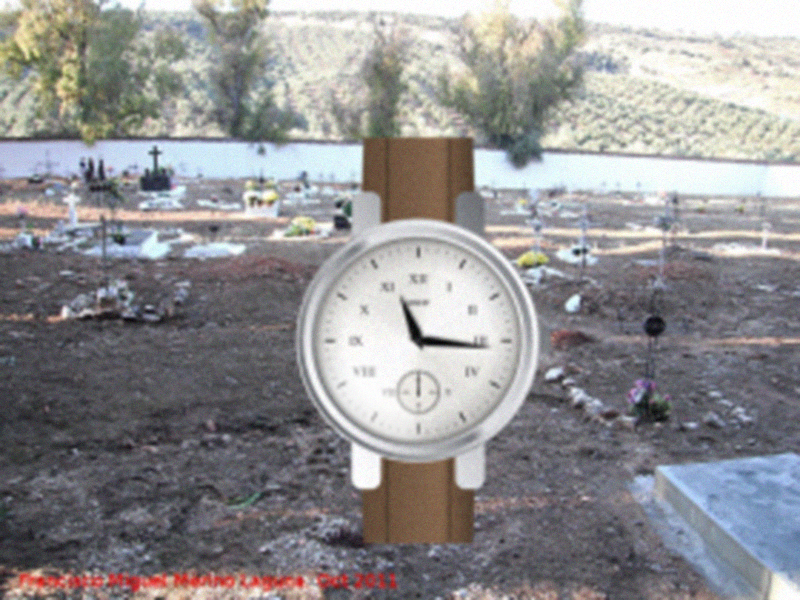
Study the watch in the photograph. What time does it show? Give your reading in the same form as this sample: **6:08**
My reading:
**11:16**
